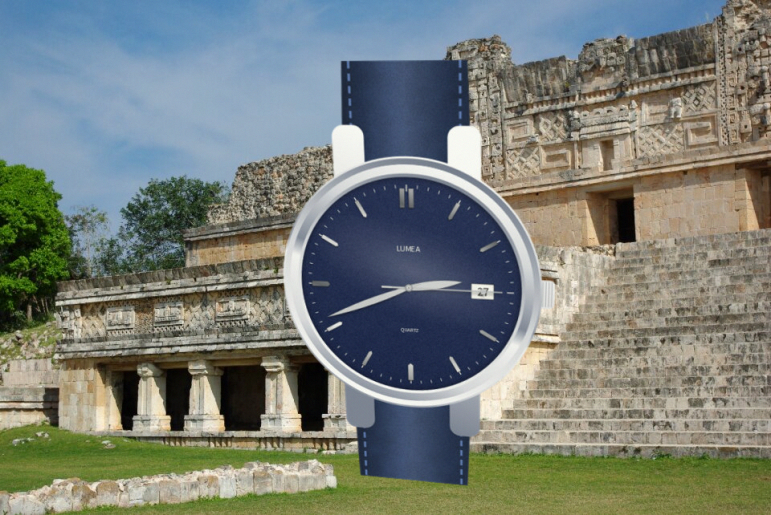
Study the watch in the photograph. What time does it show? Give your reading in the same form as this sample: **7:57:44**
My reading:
**2:41:15**
